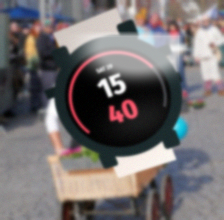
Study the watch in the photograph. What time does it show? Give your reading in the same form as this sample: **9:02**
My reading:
**15:40**
